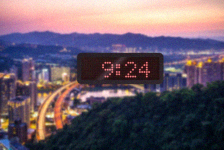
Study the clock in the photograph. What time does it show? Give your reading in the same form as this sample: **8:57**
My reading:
**9:24**
